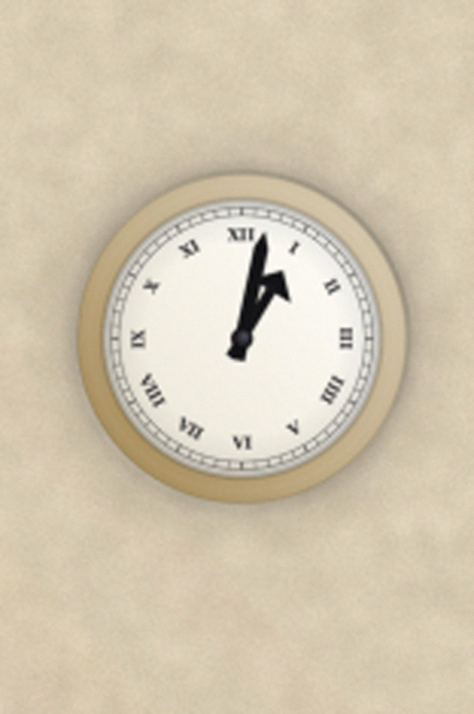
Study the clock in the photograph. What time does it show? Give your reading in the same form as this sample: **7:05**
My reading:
**1:02**
